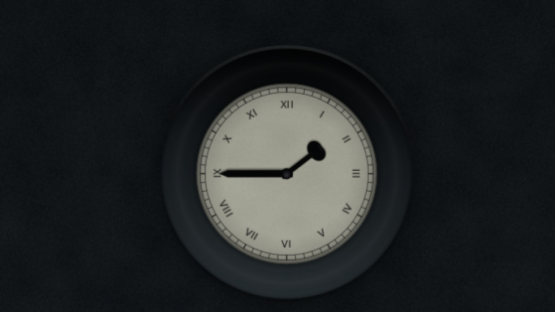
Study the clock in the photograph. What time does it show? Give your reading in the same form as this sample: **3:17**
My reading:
**1:45**
